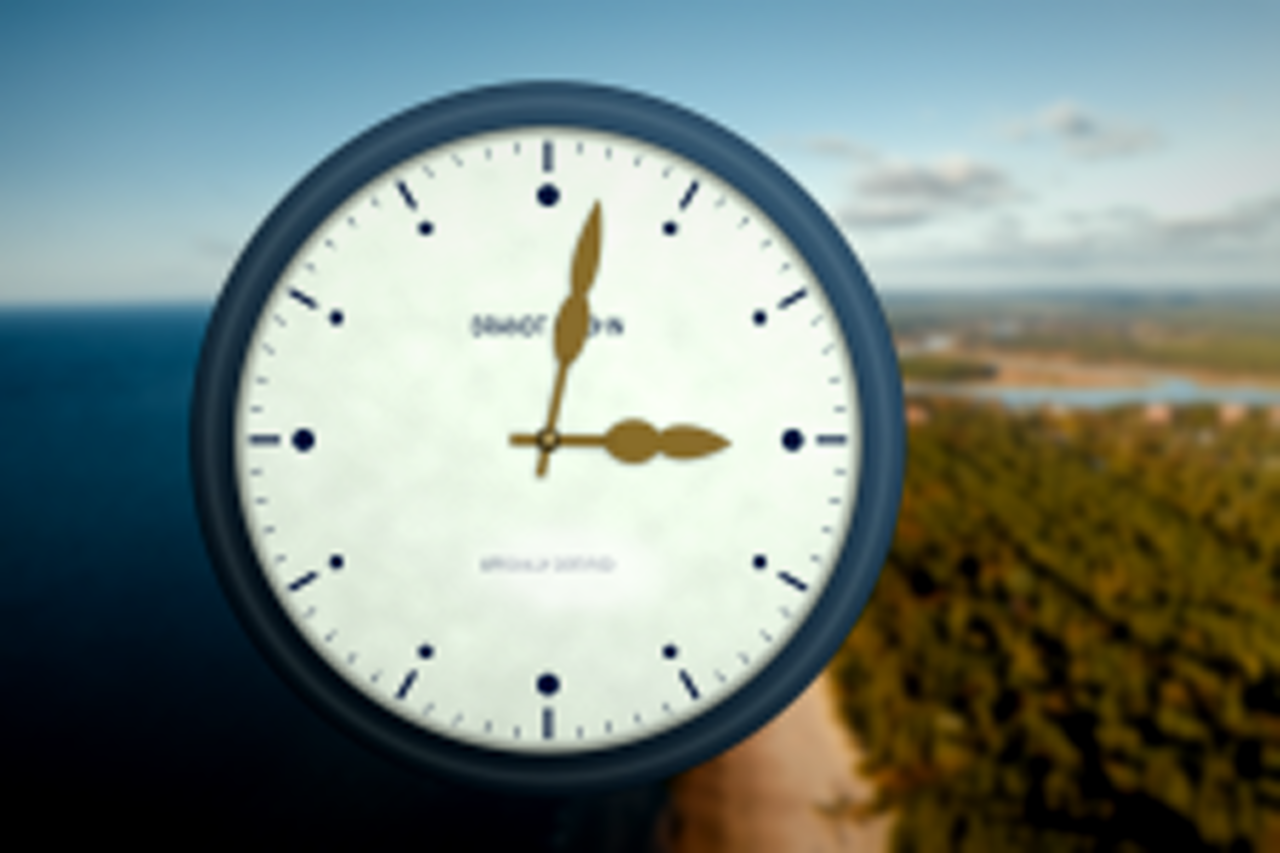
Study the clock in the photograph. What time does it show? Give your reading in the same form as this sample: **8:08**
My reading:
**3:02**
